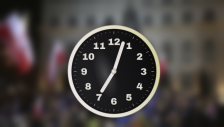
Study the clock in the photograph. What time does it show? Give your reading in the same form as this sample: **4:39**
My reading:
**7:03**
